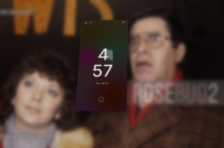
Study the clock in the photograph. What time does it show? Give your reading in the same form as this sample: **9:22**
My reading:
**4:57**
